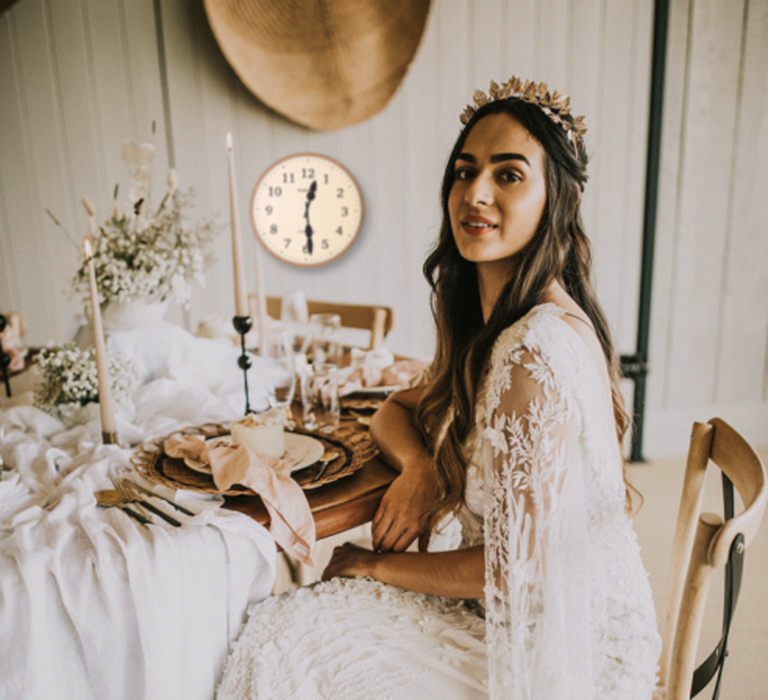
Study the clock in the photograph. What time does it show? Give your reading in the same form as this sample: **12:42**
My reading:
**12:29**
